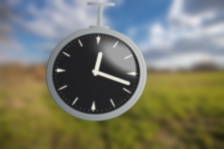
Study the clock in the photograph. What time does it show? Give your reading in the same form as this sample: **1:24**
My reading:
**12:18**
